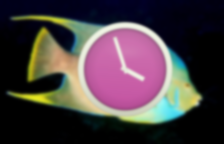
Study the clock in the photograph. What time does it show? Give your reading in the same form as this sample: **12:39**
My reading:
**3:57**
